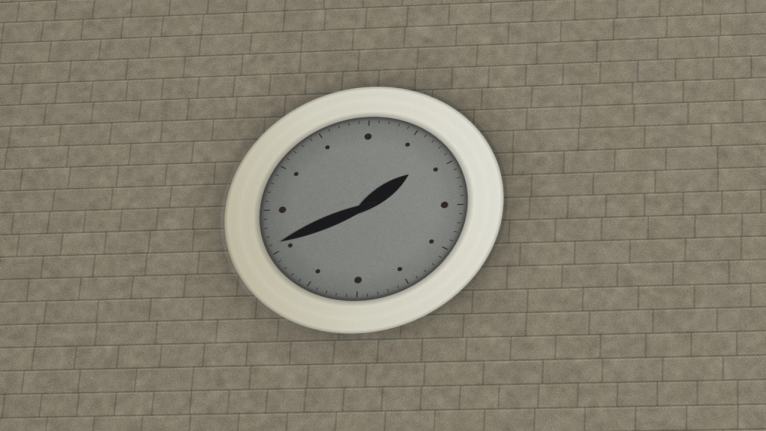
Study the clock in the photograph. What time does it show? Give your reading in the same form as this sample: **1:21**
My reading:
**1:41**
